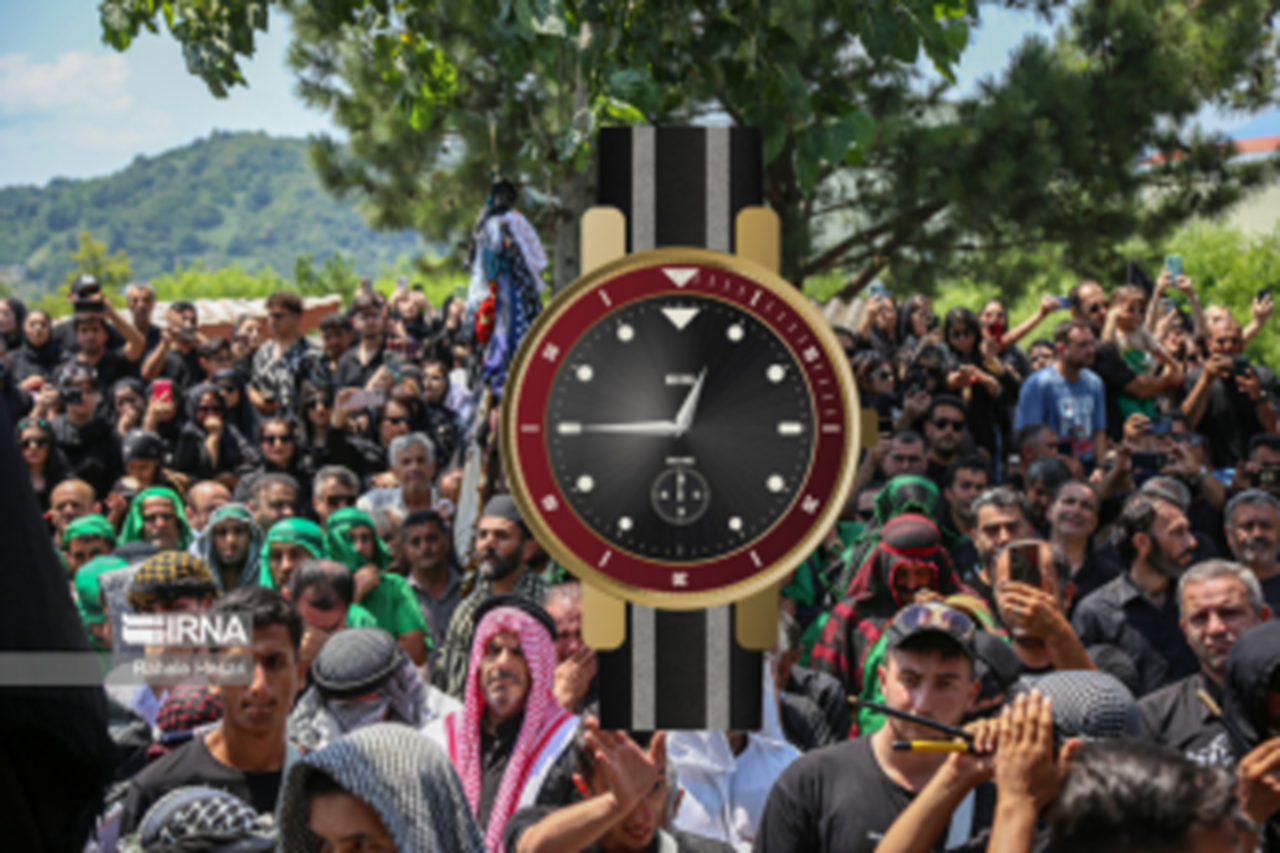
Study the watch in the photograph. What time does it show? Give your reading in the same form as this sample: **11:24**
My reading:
**12:45**
